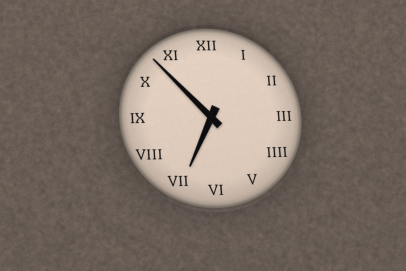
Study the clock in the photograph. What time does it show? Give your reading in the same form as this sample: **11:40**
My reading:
**6:53**
